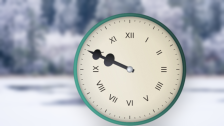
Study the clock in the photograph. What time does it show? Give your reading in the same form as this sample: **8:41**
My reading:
**9:49**
